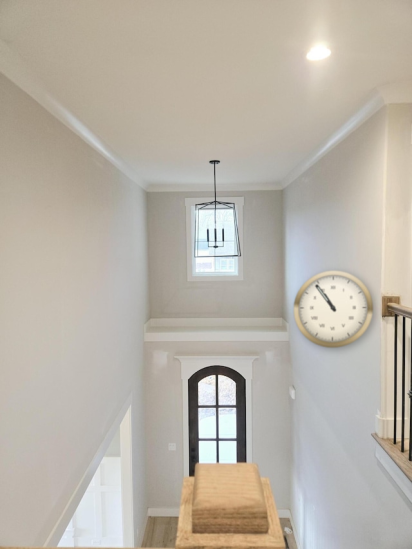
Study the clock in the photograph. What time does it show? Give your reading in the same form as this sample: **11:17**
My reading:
**10:54**
